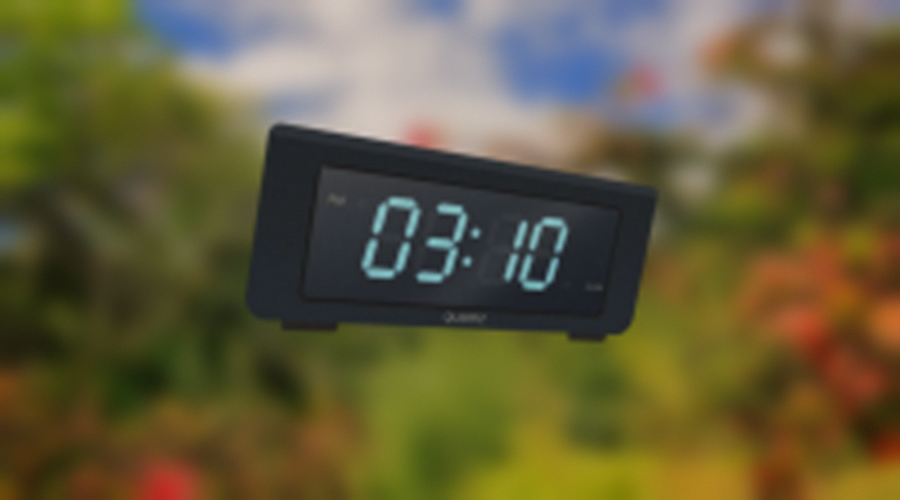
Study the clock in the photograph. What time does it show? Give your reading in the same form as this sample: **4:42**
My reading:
**3:10**
